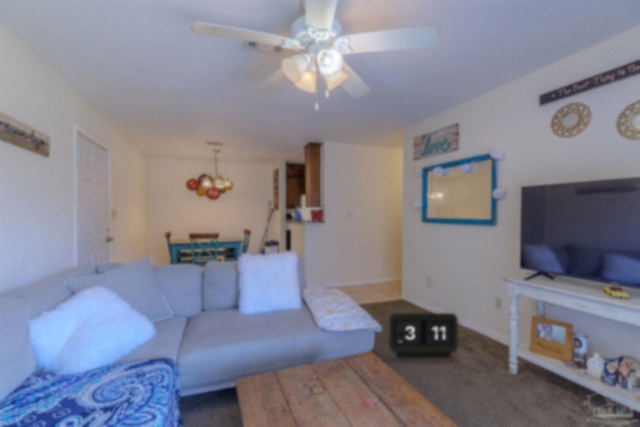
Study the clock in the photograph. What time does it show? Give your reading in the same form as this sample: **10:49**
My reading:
**3:11**
